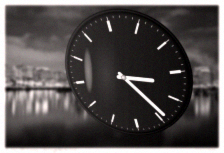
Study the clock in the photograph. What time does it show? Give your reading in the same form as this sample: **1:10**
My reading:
**3:24**
